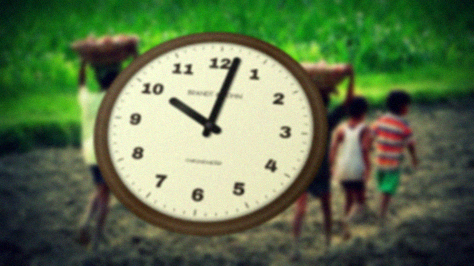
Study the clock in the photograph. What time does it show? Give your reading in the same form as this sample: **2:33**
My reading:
**10:02**
